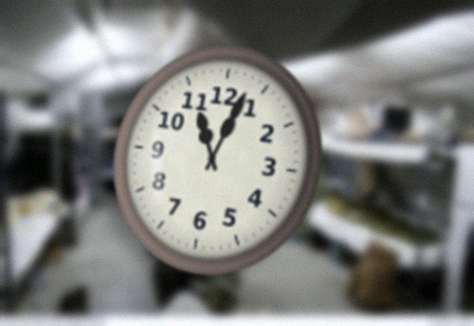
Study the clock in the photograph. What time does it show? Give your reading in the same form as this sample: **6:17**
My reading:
**11:03**
